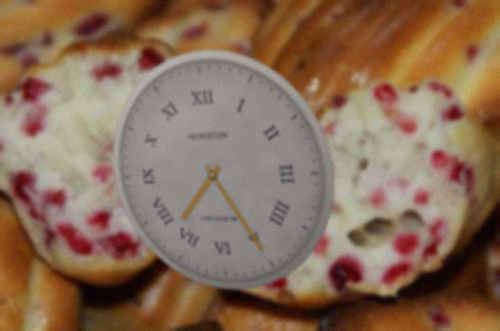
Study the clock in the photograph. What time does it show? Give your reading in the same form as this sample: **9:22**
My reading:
**7:25**
